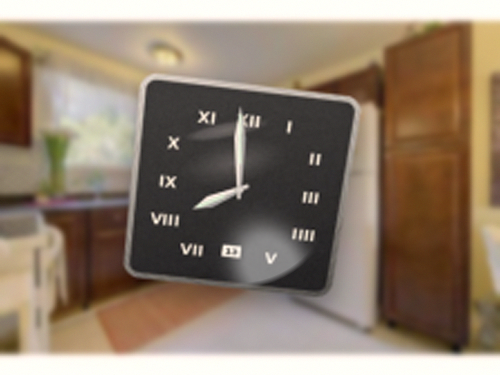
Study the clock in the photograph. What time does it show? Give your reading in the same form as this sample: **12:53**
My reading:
**7:59**
